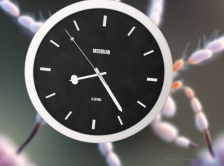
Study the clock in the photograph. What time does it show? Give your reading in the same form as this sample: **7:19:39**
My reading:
**8:23:53**
